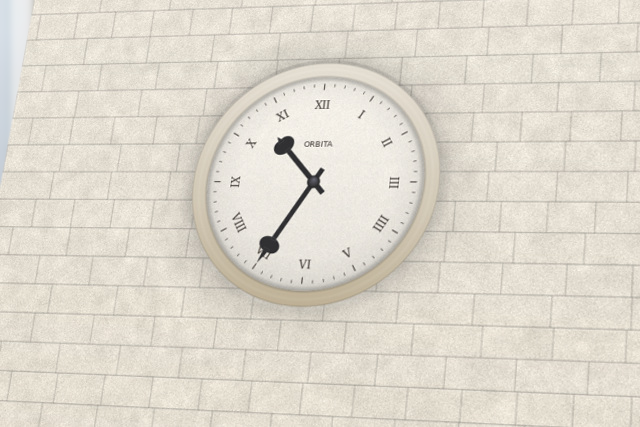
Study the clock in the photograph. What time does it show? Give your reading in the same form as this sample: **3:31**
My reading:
**10:35**
